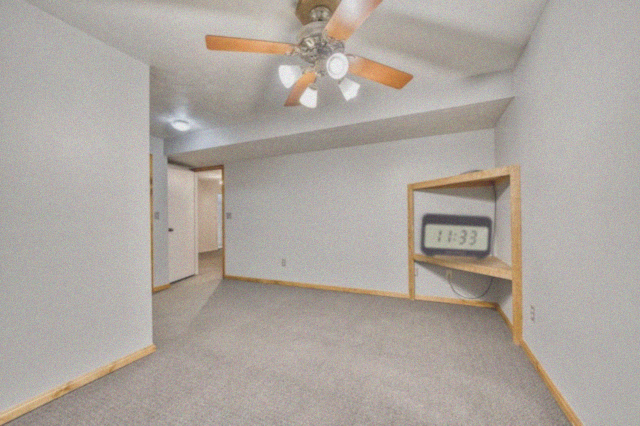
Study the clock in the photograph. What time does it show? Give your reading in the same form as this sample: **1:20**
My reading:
**11:33**
